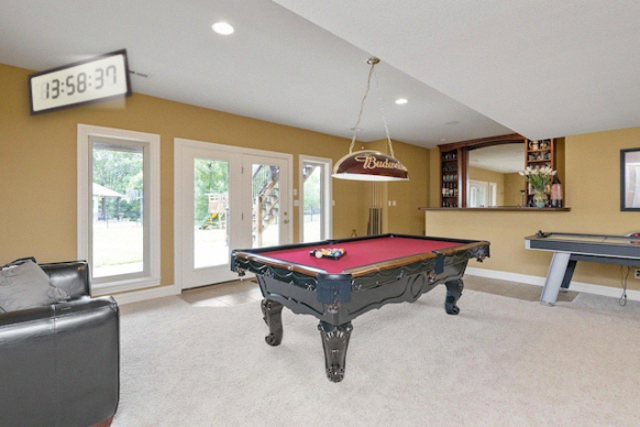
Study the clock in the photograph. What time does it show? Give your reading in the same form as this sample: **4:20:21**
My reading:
**13:58:37**
